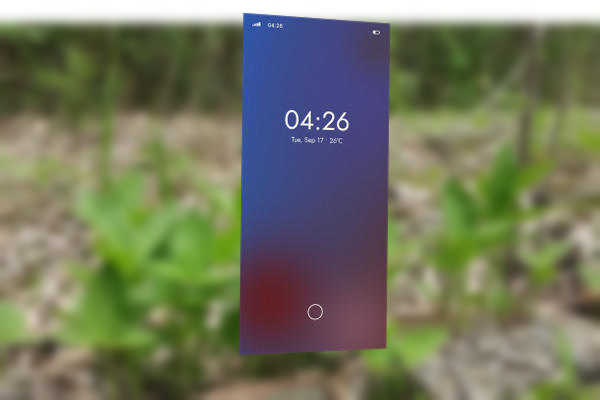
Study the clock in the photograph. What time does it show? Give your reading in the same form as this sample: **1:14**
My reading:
**4:26**
